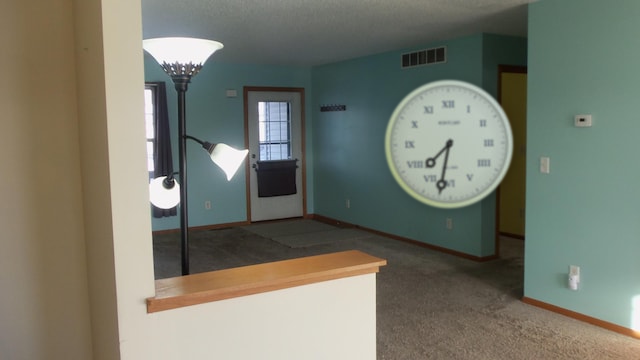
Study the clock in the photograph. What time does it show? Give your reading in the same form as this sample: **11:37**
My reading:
**7:32**
